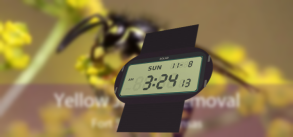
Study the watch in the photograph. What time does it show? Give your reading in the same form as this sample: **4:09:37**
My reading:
**3:24:13**
